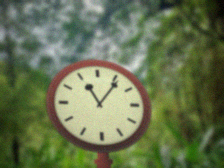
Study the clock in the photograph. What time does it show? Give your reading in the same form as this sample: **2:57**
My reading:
**11:06**
